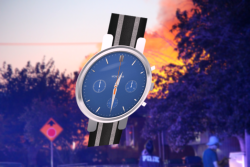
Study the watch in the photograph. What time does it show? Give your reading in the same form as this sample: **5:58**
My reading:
**12:30**
